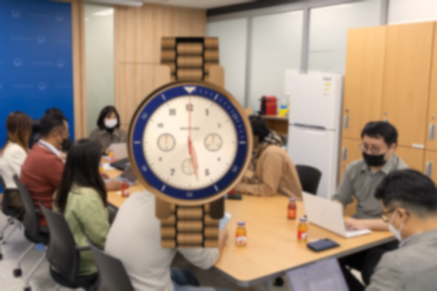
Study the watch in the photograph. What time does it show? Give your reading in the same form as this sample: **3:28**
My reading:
**5:28**
